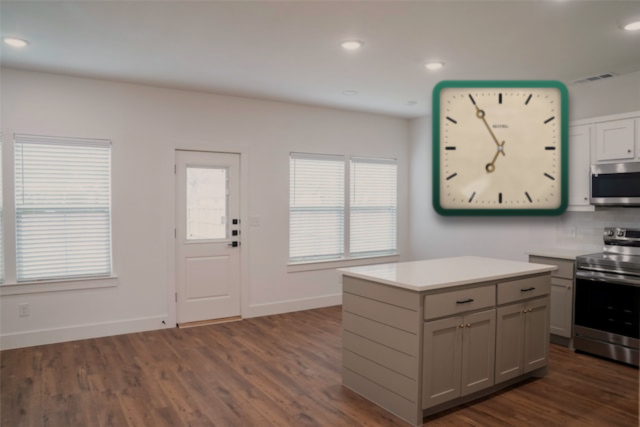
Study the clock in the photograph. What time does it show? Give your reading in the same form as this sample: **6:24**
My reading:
**6:55**
